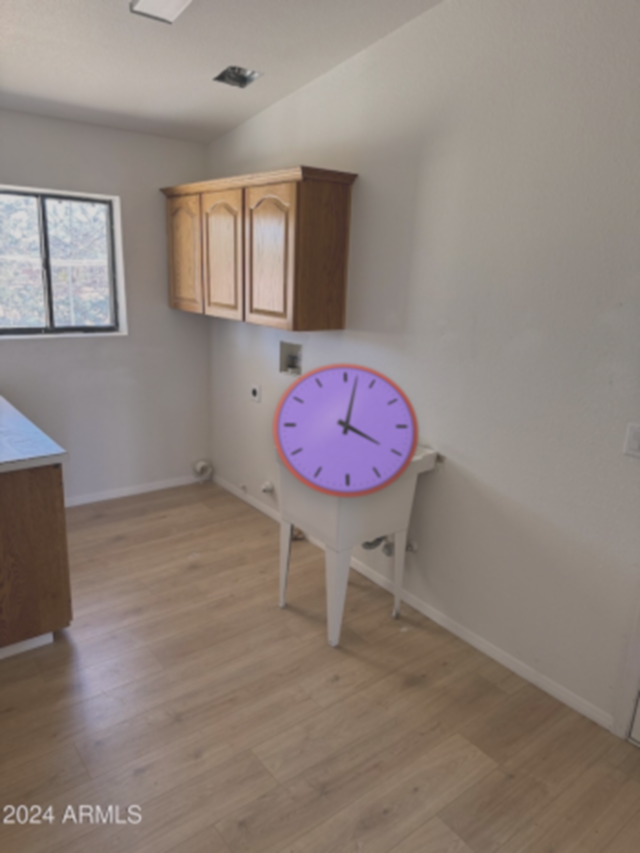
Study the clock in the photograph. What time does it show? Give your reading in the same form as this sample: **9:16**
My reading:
**4:02**
